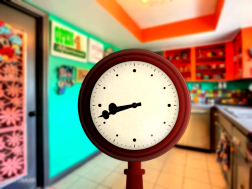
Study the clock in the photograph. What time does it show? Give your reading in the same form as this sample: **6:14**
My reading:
**8:42**
